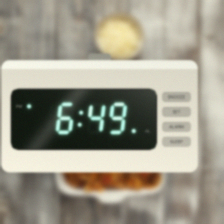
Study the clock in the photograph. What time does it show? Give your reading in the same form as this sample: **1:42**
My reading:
**6:49**
